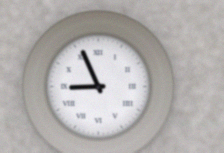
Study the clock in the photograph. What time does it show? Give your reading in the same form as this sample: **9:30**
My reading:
**8:56**
